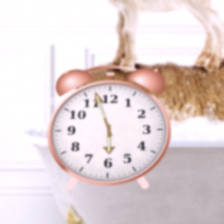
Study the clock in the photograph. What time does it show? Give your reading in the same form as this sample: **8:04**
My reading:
**5:57**
